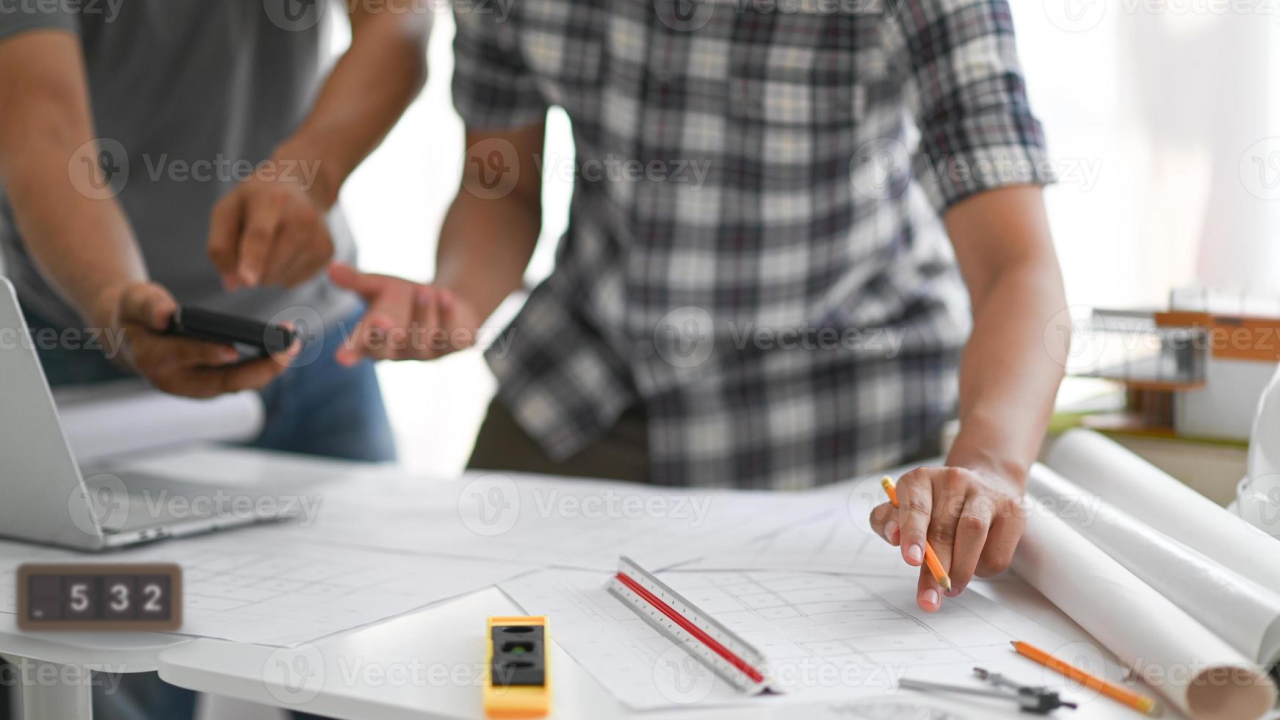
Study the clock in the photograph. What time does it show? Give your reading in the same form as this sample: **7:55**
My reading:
**5:32**
